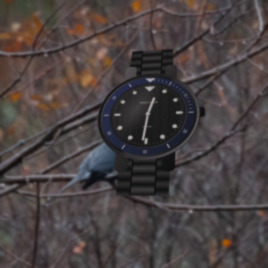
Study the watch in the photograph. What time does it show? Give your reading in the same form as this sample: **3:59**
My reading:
**12:31**
